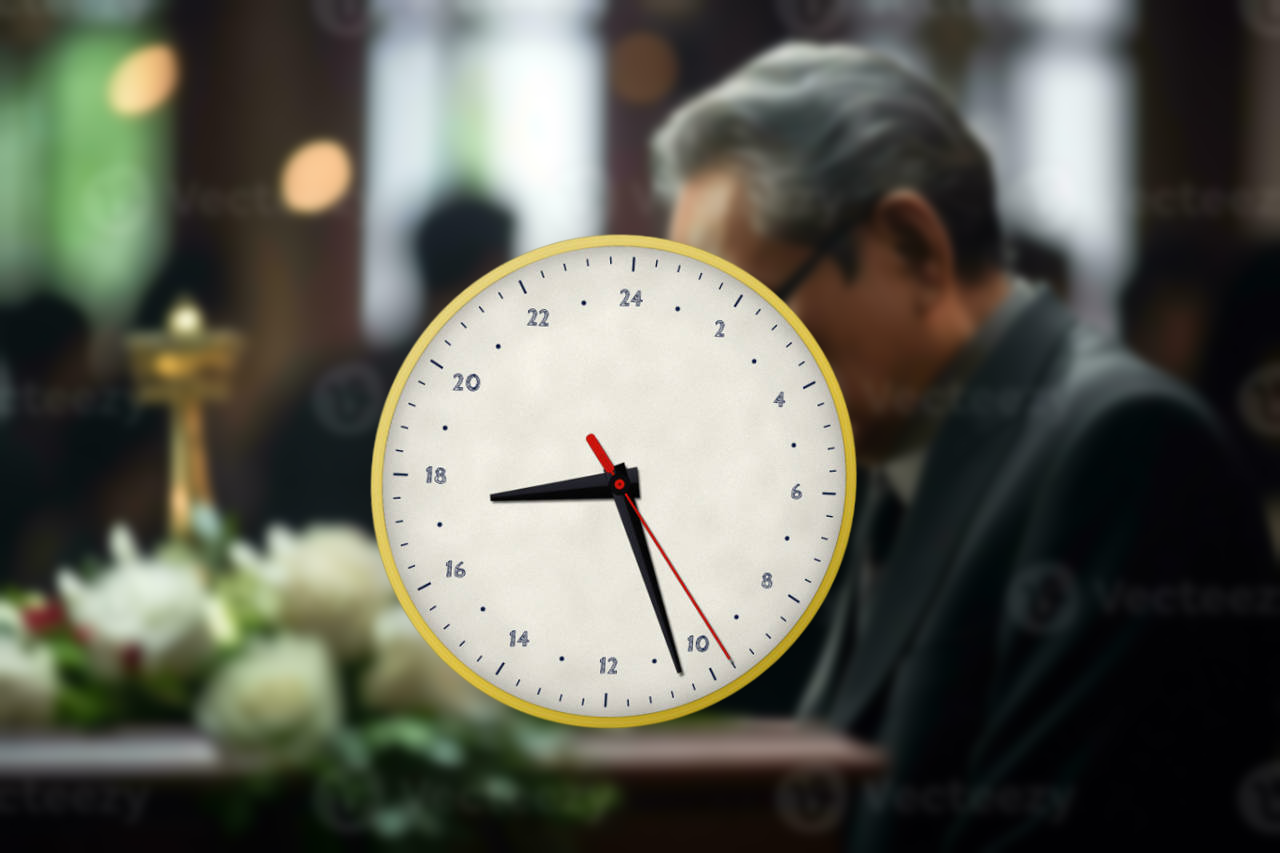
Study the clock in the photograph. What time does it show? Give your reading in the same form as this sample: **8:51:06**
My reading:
**17:26:24**
